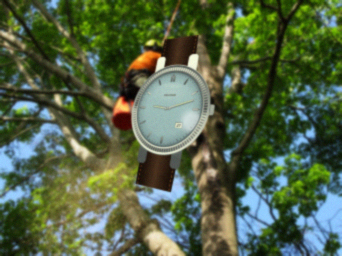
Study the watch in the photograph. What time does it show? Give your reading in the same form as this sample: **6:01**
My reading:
**9:12**
